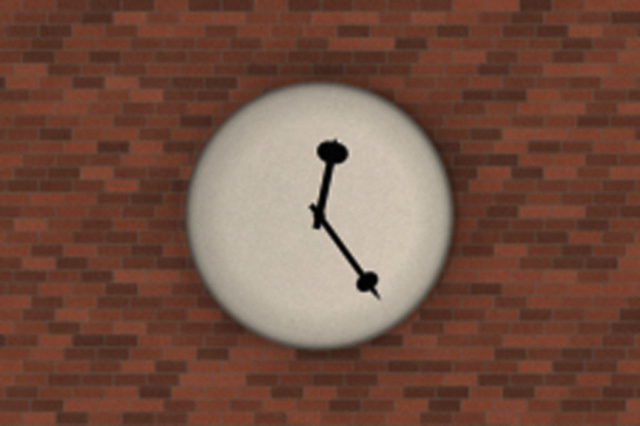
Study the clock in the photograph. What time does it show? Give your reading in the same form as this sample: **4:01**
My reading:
**12:24**
